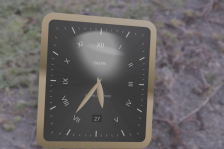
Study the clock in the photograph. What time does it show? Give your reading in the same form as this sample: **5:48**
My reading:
**5:36**
